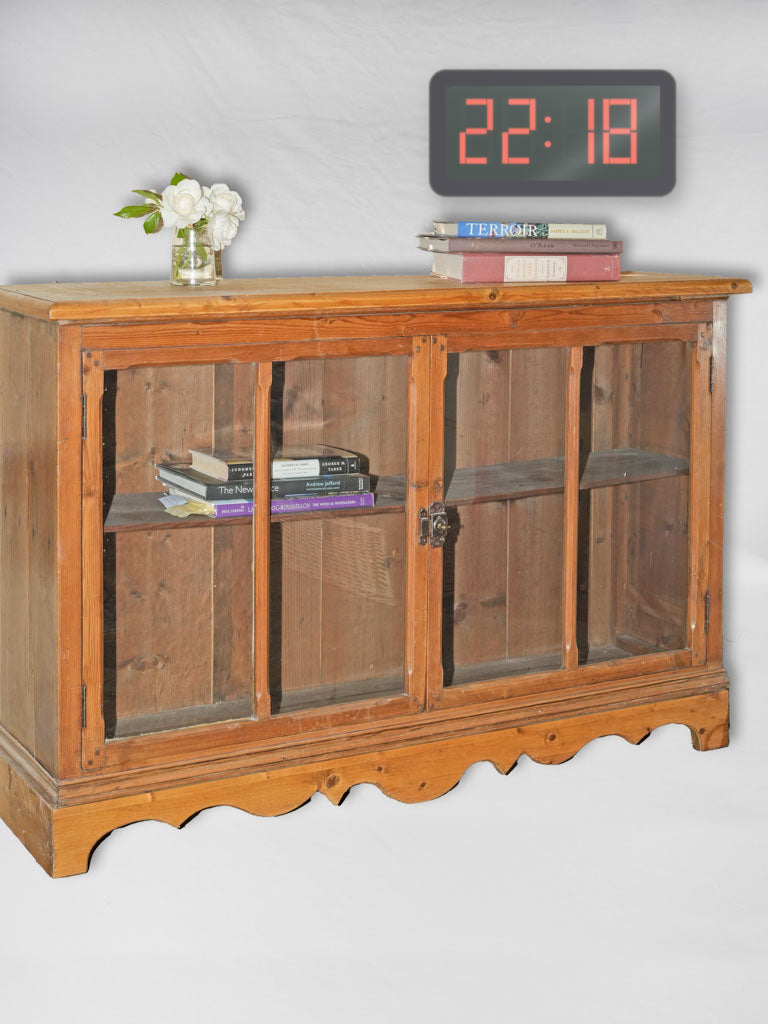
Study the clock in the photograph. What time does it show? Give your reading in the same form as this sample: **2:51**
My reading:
**22:18**
